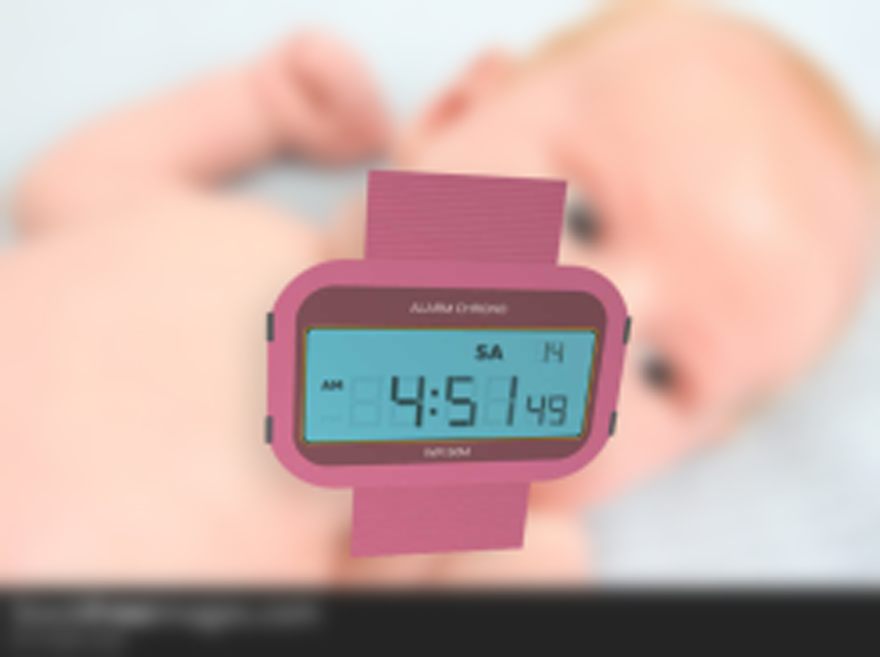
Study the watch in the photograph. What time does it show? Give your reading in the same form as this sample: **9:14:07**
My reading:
**4:51:49**
